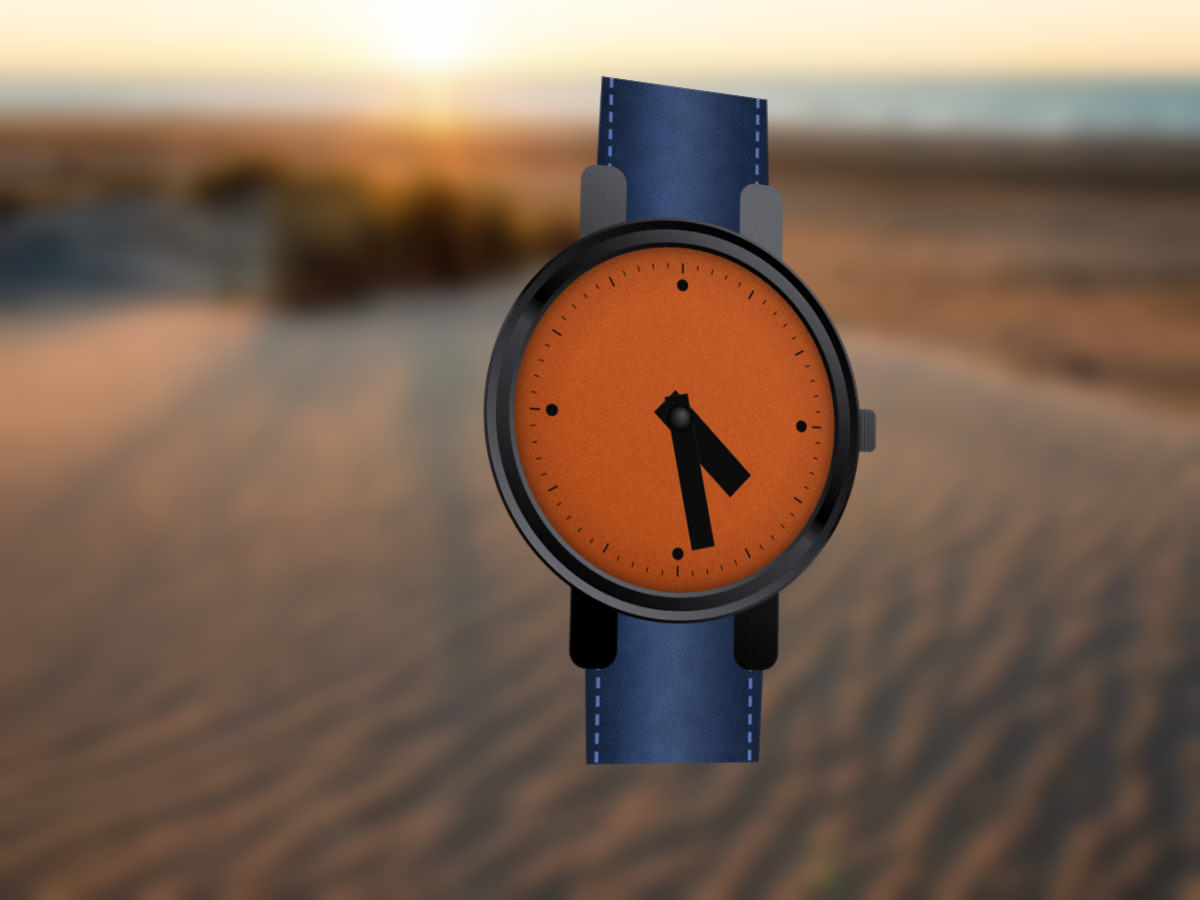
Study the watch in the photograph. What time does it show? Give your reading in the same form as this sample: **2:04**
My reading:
**4:28**
